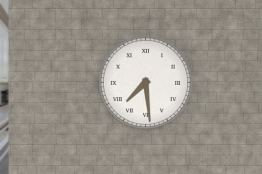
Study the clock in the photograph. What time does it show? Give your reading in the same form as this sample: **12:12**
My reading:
**7:29**
